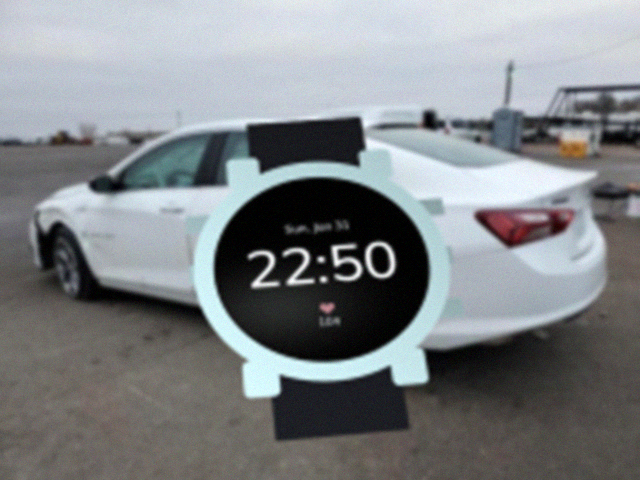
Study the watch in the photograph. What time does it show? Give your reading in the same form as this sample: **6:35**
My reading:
**22:50**
